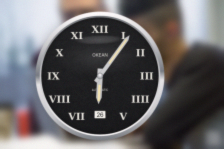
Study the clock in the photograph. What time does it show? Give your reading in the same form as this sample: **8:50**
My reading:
**6:06**
